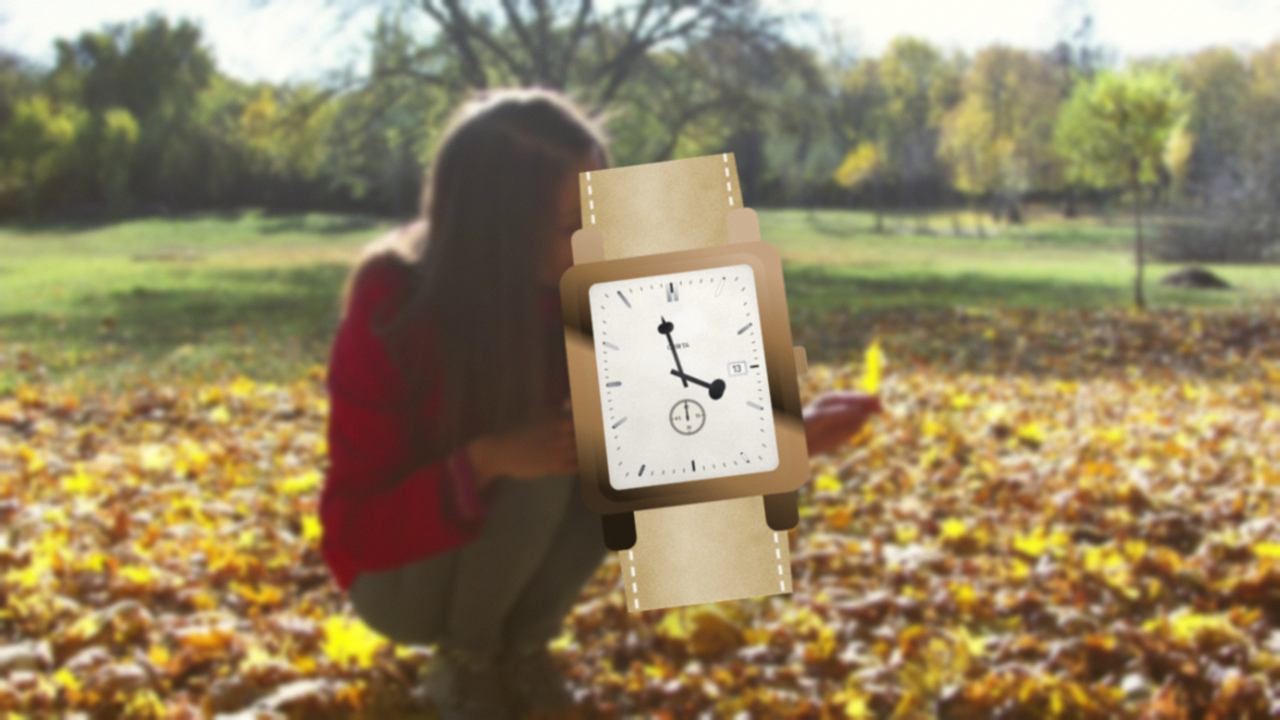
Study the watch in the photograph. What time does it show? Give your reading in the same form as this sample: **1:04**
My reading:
**3:58**
